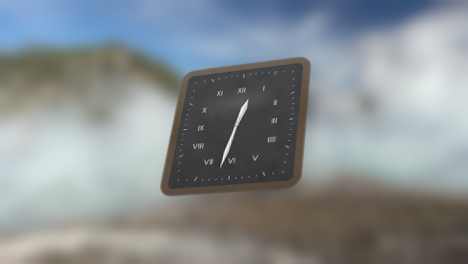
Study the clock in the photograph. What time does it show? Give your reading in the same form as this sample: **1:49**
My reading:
**12:32**
